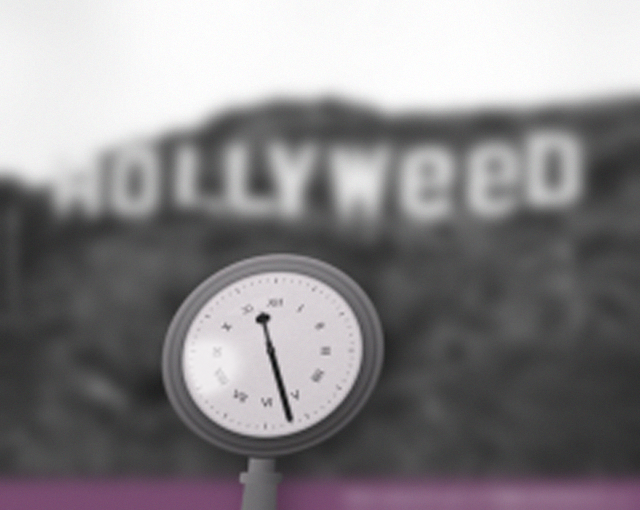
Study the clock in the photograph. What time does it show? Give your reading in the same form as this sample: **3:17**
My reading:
**11:27**
